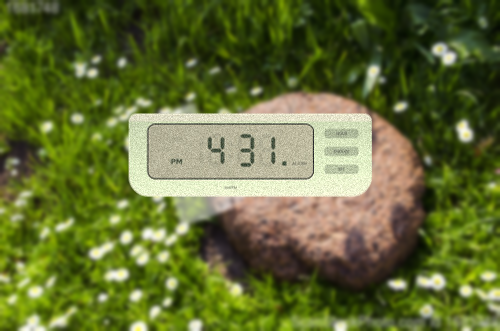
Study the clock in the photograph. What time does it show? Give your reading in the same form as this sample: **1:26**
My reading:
**4:31**
